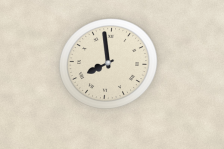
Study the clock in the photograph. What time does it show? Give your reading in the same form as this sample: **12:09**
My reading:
**7:58**
